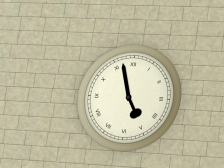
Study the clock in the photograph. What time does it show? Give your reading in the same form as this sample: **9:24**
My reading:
**4:57**
